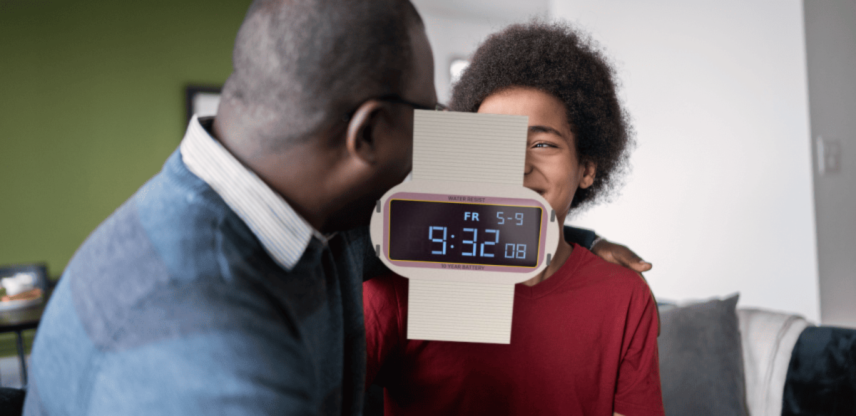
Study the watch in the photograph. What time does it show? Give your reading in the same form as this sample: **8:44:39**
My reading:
**9:32:08**
